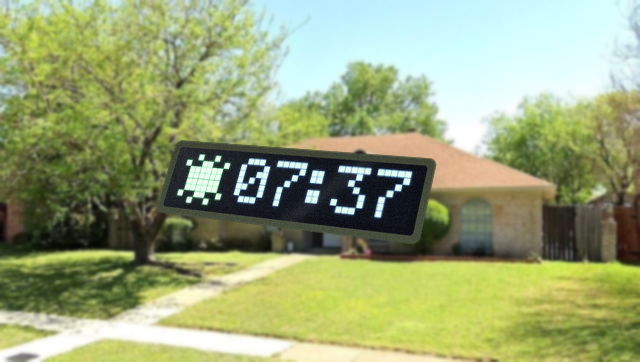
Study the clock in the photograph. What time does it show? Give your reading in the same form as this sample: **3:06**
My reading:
**7:37**
